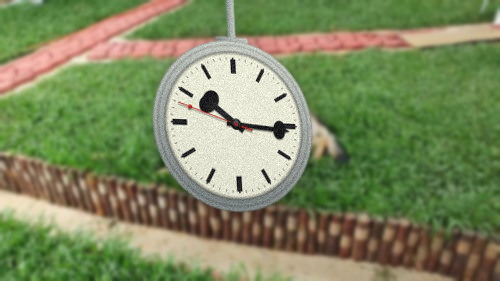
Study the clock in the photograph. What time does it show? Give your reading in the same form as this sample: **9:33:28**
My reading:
**10:15:48**
